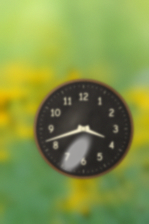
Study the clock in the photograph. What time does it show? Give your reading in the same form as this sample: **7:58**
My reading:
**3:42**
